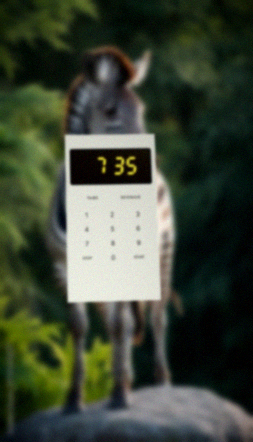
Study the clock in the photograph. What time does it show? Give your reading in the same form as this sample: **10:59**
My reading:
**7:35**
